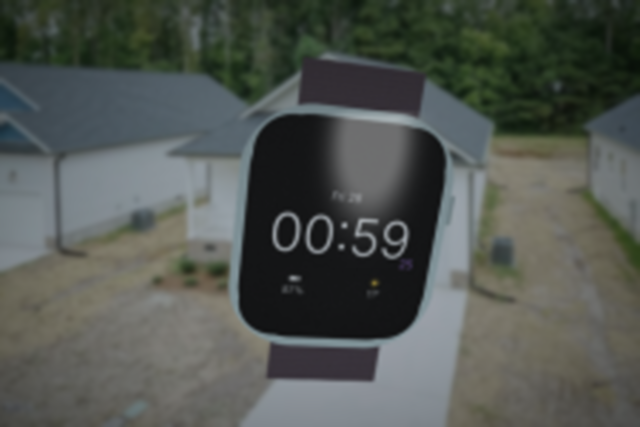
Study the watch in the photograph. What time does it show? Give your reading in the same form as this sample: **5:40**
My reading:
**0:59**
